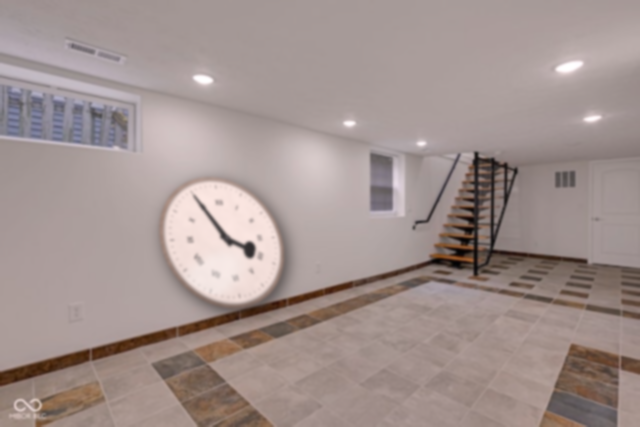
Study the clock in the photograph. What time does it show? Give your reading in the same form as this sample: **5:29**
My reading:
**3:55**
